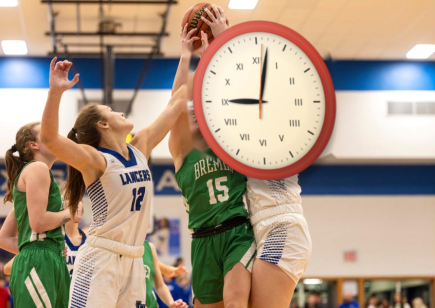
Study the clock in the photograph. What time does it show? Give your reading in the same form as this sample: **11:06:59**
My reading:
**9:02:01**
